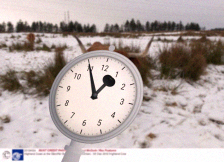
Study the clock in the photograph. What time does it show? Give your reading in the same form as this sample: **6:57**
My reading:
**12:55**
